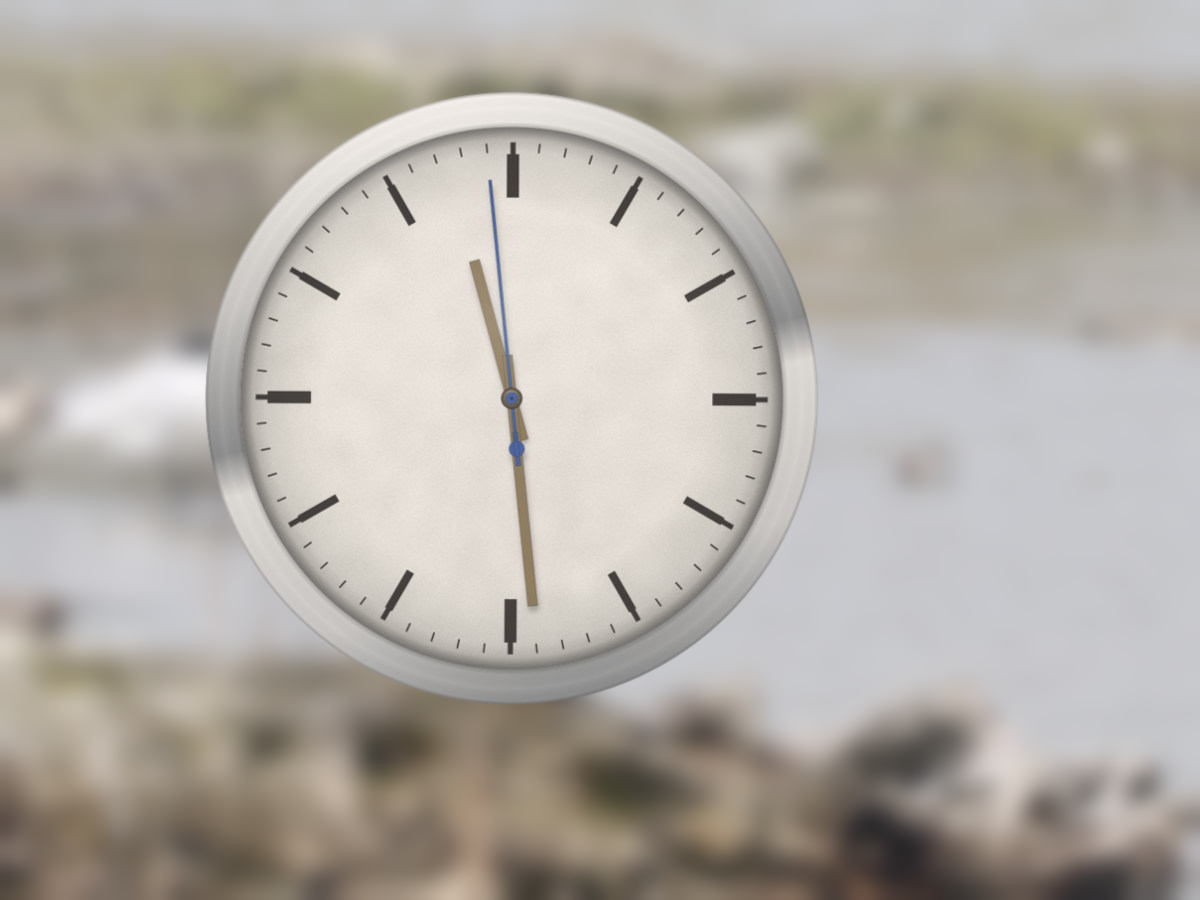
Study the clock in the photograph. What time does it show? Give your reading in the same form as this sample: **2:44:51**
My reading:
**11:28:59**
